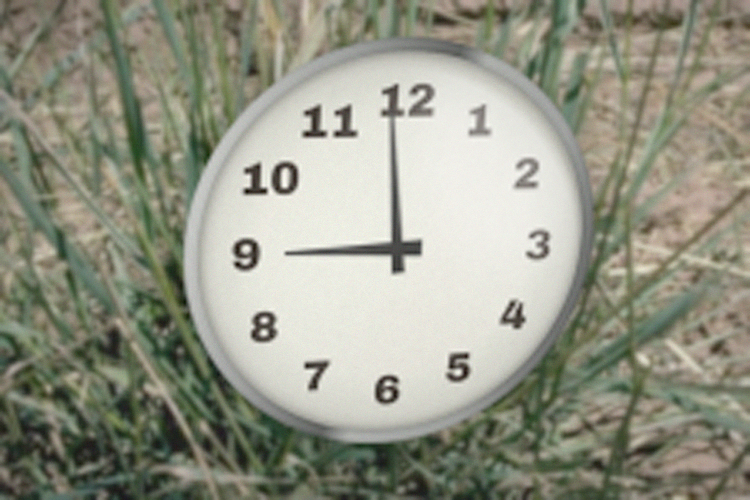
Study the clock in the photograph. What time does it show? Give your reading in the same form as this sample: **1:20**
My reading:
**8:59**
